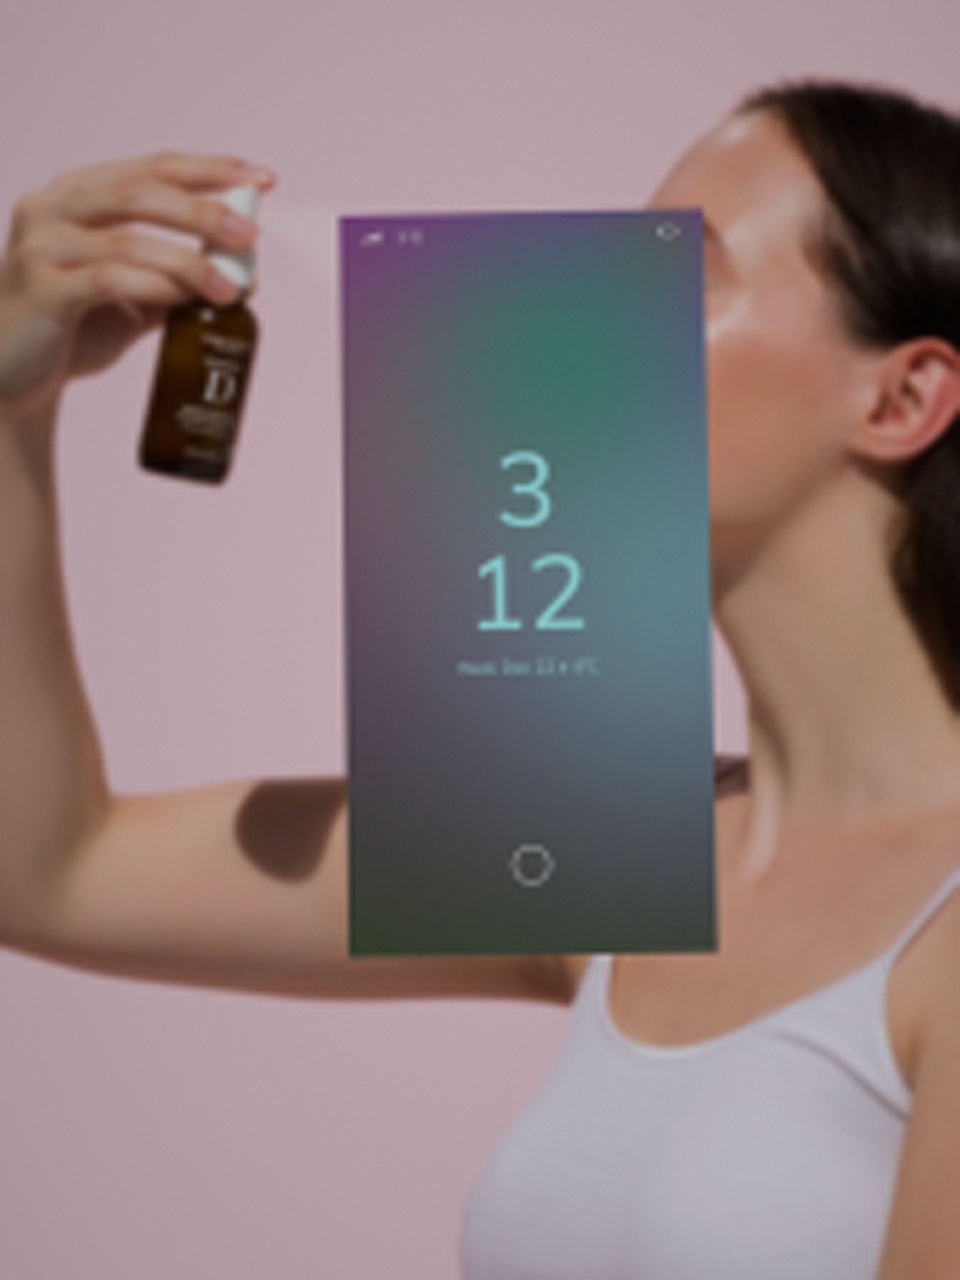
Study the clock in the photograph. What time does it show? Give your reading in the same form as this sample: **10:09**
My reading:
**3:12**
